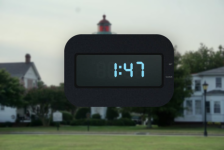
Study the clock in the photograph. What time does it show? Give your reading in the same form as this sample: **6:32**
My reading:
**1:47**
